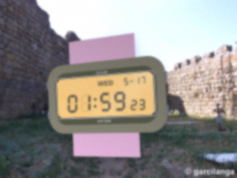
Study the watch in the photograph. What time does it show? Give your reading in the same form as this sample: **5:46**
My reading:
**1:59**
